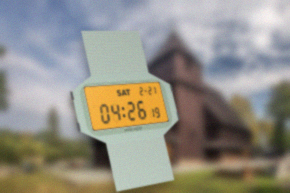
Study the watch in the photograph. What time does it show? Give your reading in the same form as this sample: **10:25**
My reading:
**4:26**
